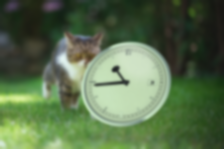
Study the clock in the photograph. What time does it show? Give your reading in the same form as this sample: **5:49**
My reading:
**10:44**
